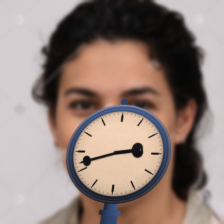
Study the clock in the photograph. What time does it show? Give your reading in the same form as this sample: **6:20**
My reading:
**2:42**
